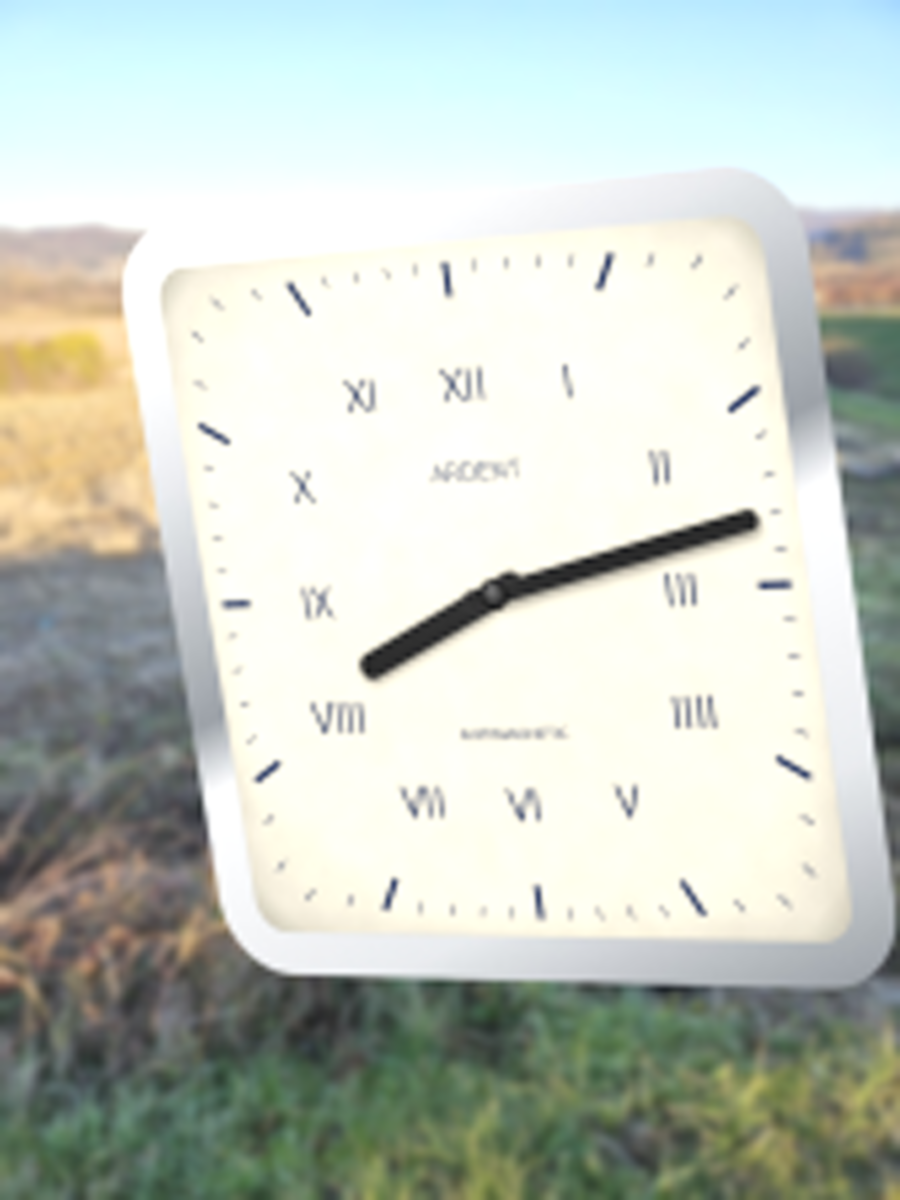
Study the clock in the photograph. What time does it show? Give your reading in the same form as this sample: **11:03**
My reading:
**8:13**
